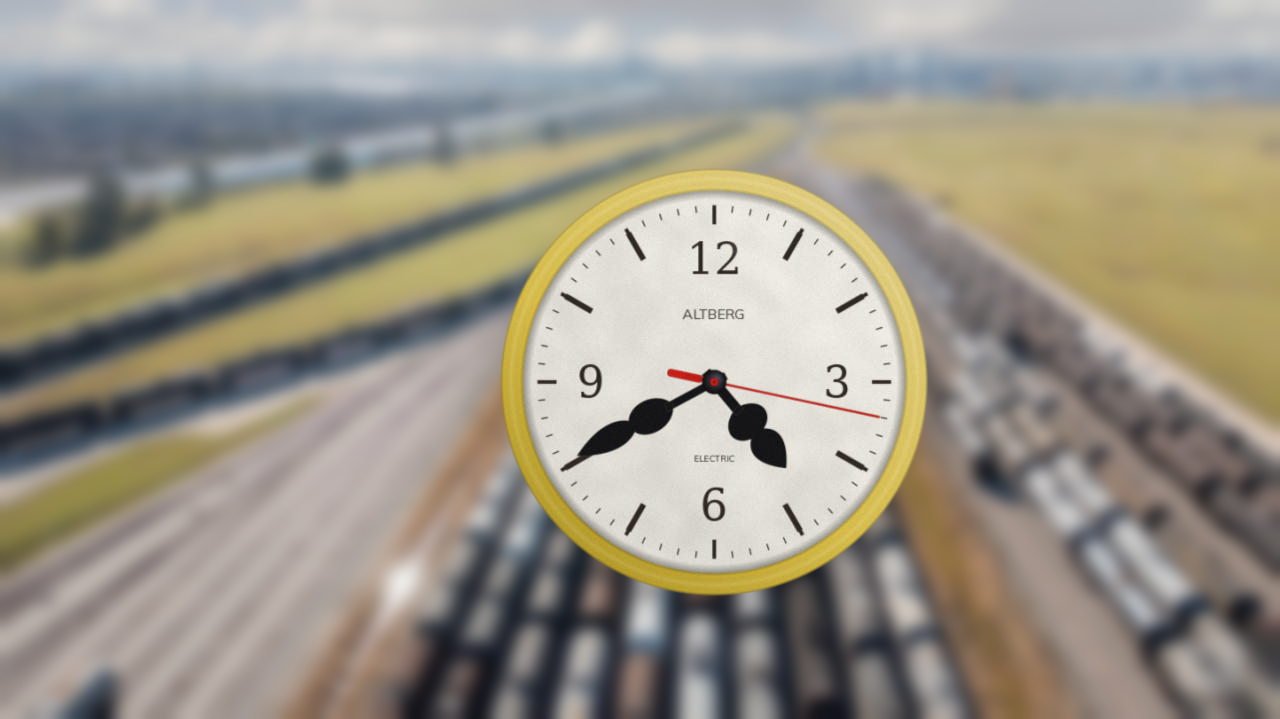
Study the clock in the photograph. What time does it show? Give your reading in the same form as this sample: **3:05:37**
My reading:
**4:40:17**
